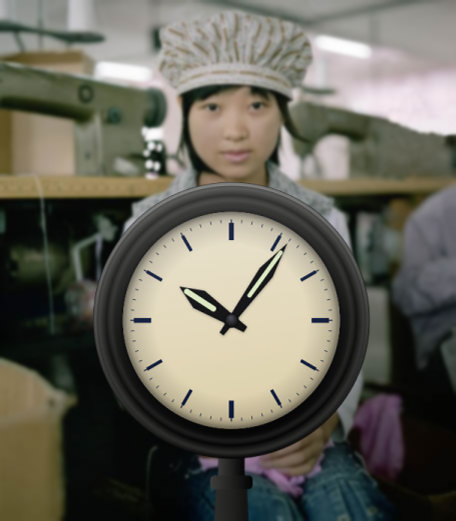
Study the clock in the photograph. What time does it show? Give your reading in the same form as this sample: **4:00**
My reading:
**10:06**
